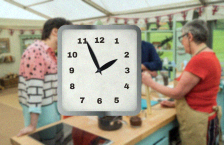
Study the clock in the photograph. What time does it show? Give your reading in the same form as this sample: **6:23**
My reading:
**1:56**
